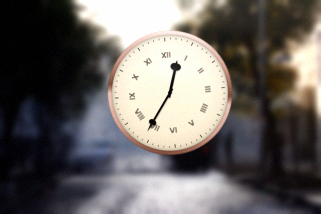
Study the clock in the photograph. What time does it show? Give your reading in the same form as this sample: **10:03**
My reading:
**12:36**
